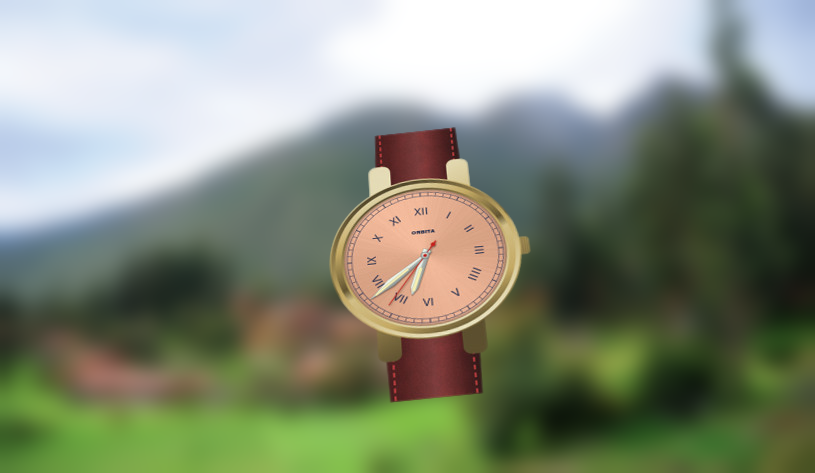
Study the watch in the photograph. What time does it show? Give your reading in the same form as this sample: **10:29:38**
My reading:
**6:38:36**
